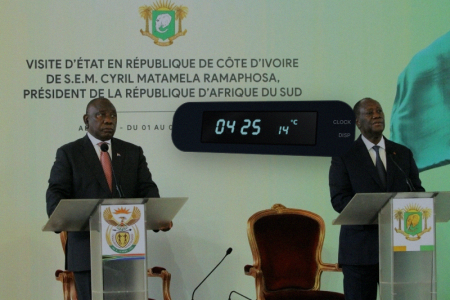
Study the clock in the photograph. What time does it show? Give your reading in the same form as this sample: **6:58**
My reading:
**4:25**
